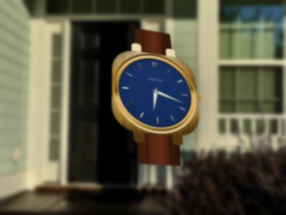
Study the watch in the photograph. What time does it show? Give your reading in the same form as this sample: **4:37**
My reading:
**6:18**
